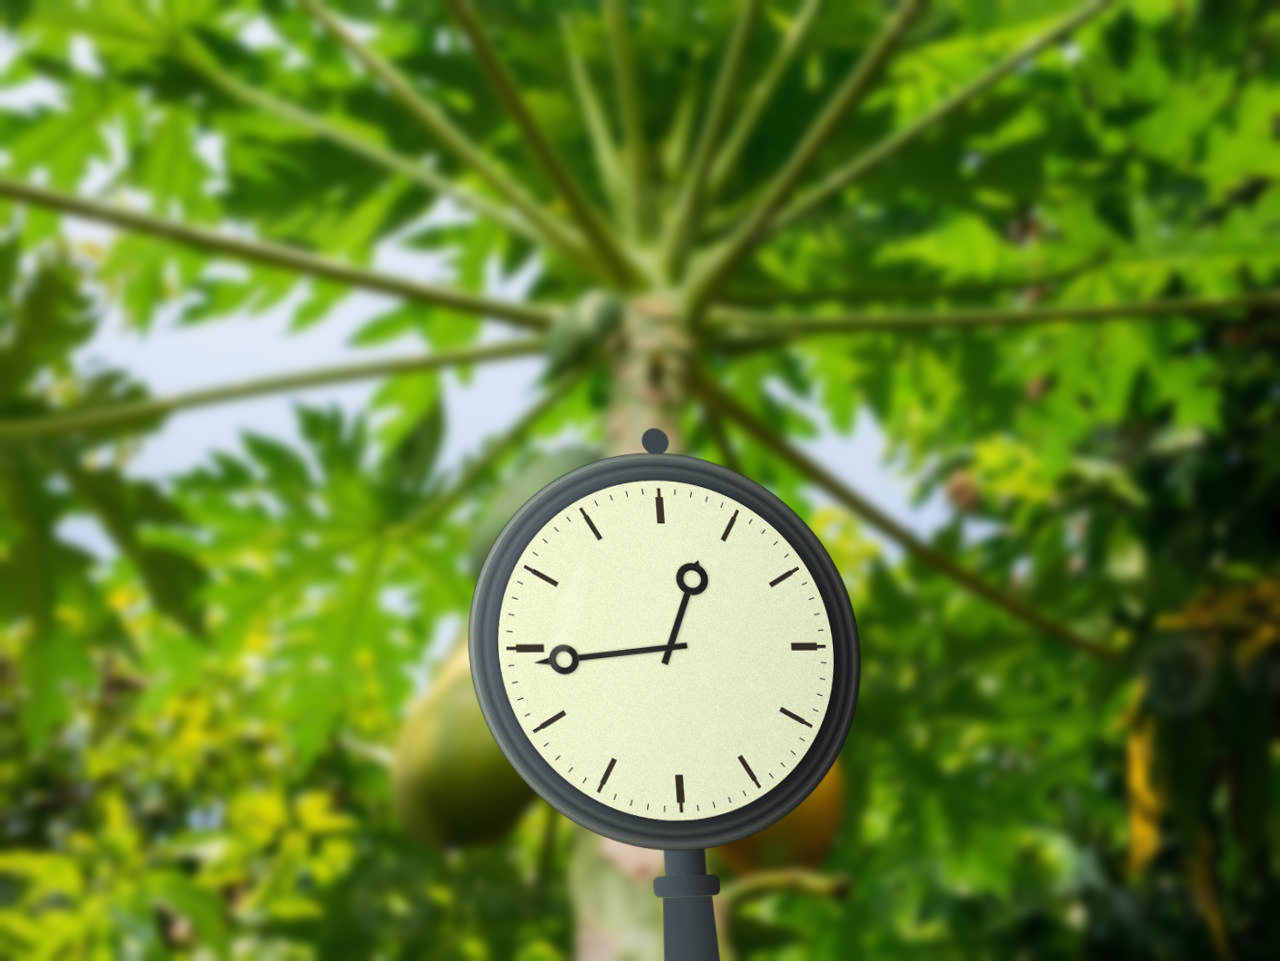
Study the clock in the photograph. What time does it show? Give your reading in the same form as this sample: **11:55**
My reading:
**12:44**
